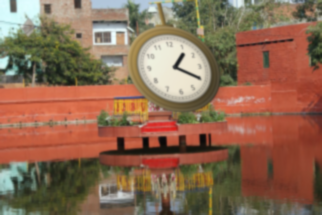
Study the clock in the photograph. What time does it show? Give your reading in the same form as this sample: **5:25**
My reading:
**1:20**
